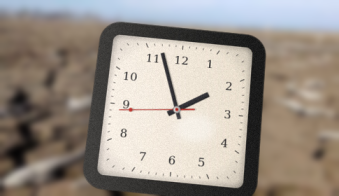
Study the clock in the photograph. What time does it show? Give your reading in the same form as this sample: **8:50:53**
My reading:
**1:56:44**
